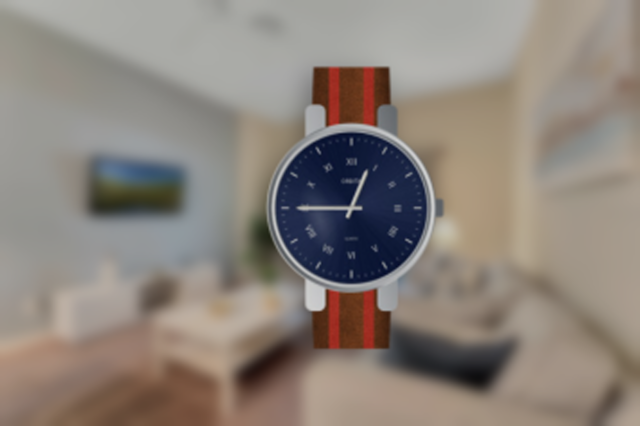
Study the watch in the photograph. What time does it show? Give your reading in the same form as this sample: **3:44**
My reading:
**12:45**
